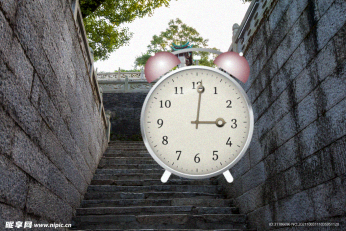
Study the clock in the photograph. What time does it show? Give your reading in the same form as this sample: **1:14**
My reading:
**3:01**
